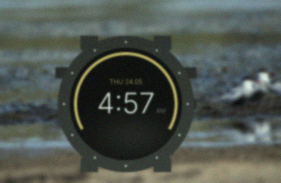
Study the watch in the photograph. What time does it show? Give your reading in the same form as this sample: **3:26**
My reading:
**4:57**
